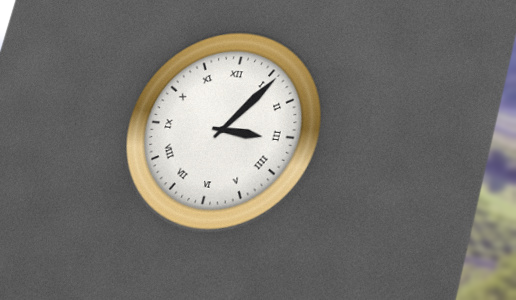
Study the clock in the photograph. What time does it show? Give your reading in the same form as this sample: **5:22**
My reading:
**3:06**
